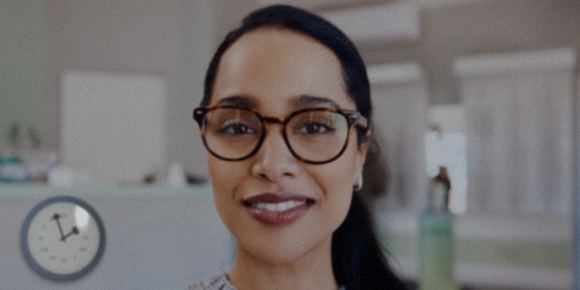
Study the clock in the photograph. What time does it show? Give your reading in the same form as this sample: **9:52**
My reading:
**1:57**
